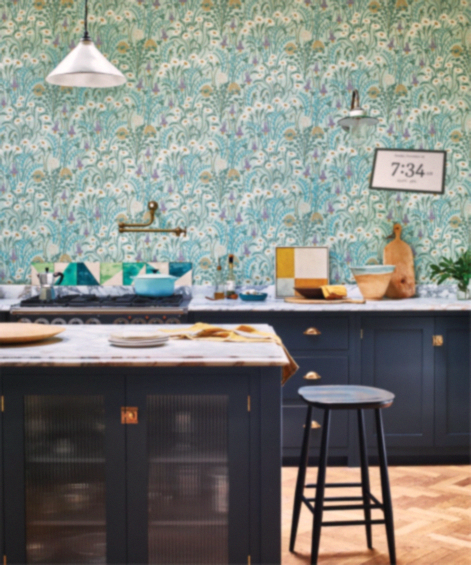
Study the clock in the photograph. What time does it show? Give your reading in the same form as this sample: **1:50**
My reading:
**7:34**
